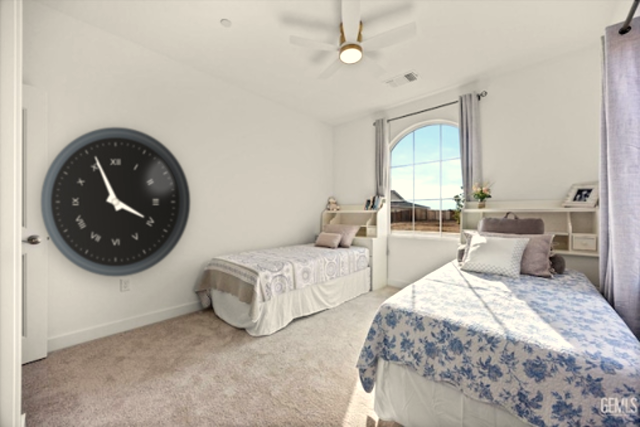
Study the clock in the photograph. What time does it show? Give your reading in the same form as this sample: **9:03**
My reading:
**3:56**
